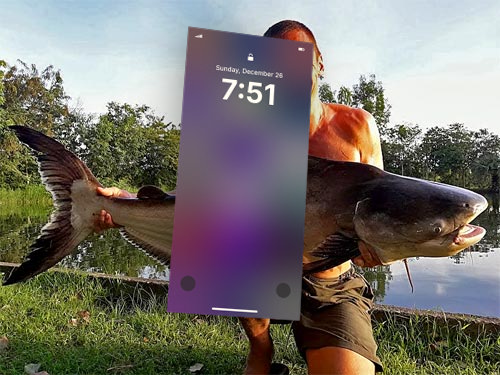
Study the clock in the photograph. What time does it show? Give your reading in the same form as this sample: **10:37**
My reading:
**7:51**
